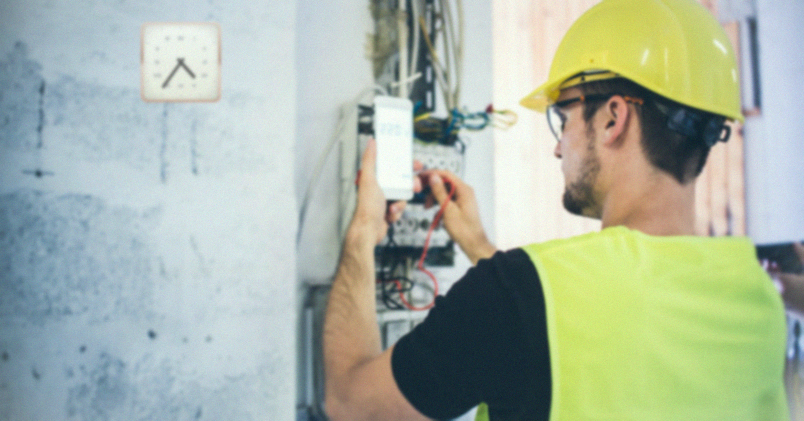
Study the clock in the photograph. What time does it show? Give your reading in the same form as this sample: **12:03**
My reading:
**4:36**
